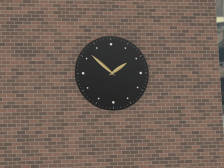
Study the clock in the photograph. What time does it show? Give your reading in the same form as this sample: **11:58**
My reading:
**1:52**
